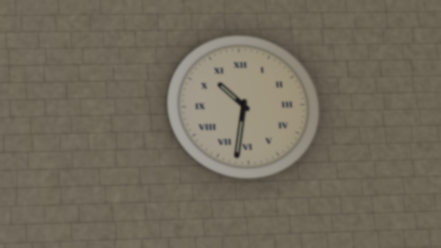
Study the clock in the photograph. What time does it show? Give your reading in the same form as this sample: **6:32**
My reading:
**10:32**
